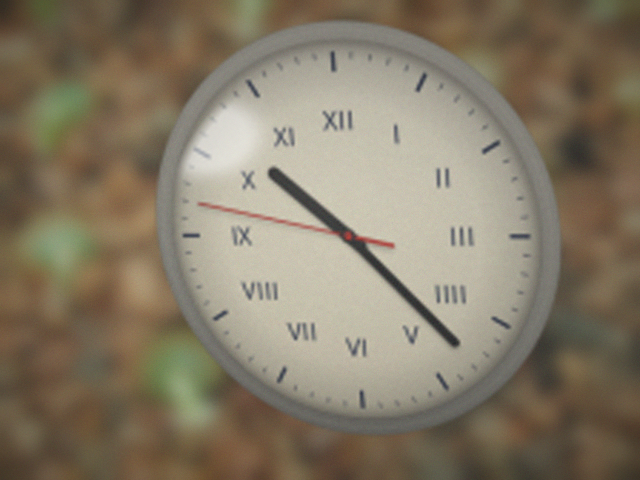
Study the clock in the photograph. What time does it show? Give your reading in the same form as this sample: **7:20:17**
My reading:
**10:22:47**
